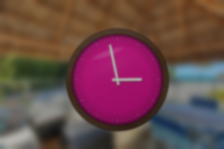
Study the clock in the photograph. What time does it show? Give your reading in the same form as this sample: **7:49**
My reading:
**2:58**
